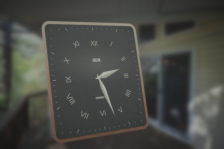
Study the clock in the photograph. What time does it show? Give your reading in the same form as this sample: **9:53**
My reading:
**2:27**
